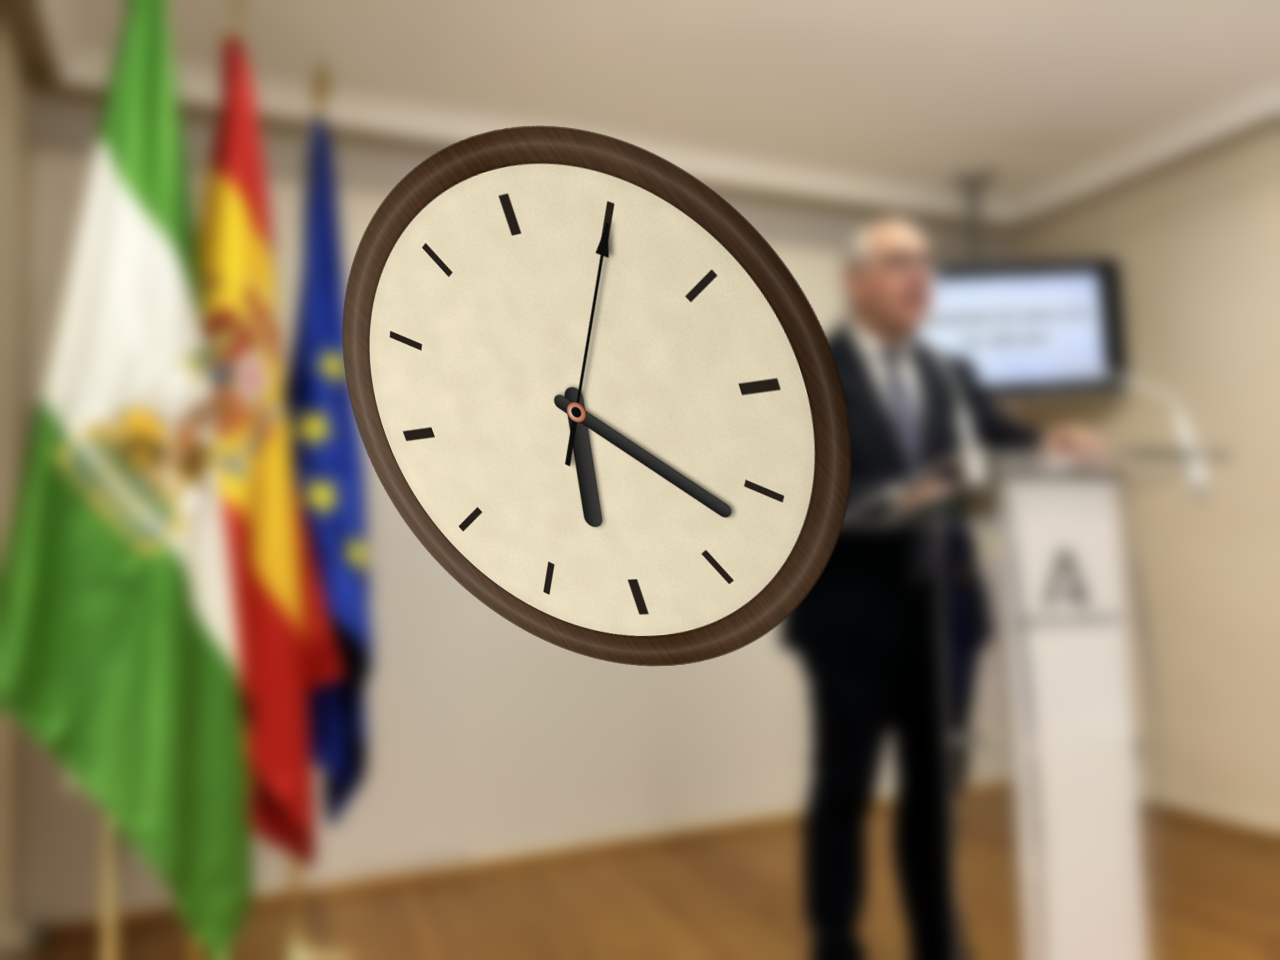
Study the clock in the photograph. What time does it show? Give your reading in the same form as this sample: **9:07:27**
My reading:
**6:22:05**
